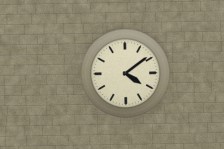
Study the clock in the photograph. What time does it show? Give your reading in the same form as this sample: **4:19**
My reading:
**4:09**
